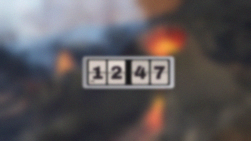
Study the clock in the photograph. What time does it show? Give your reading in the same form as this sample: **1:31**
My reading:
**12:47**
